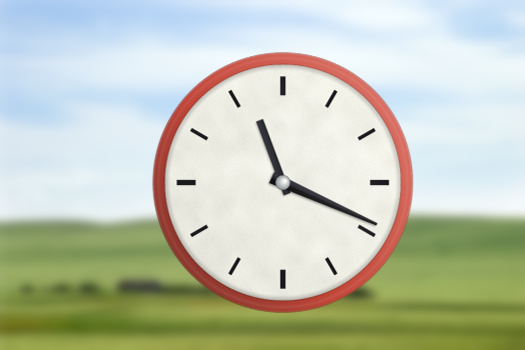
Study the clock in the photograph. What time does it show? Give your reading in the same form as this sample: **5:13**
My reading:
**11:19**
